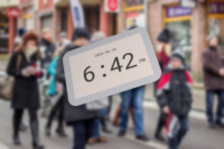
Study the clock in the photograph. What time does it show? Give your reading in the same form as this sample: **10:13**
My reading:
**6:42**
